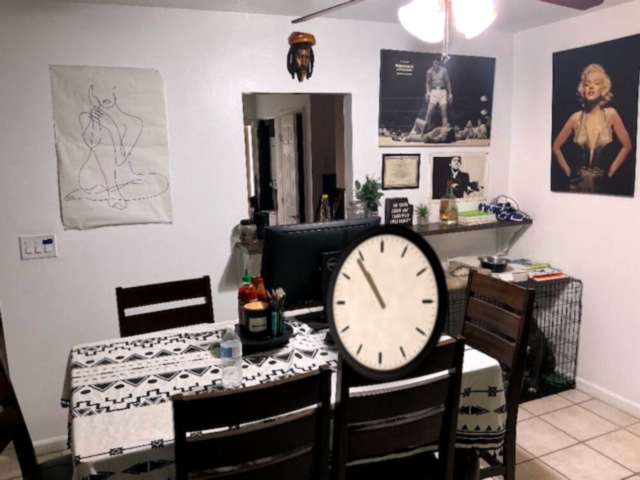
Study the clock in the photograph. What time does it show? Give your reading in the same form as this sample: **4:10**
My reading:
**10:54**
